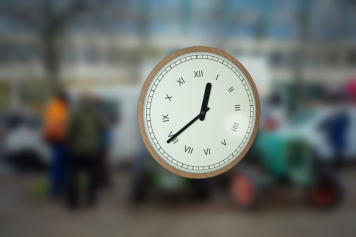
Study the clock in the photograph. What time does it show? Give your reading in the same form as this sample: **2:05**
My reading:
**12:40**
